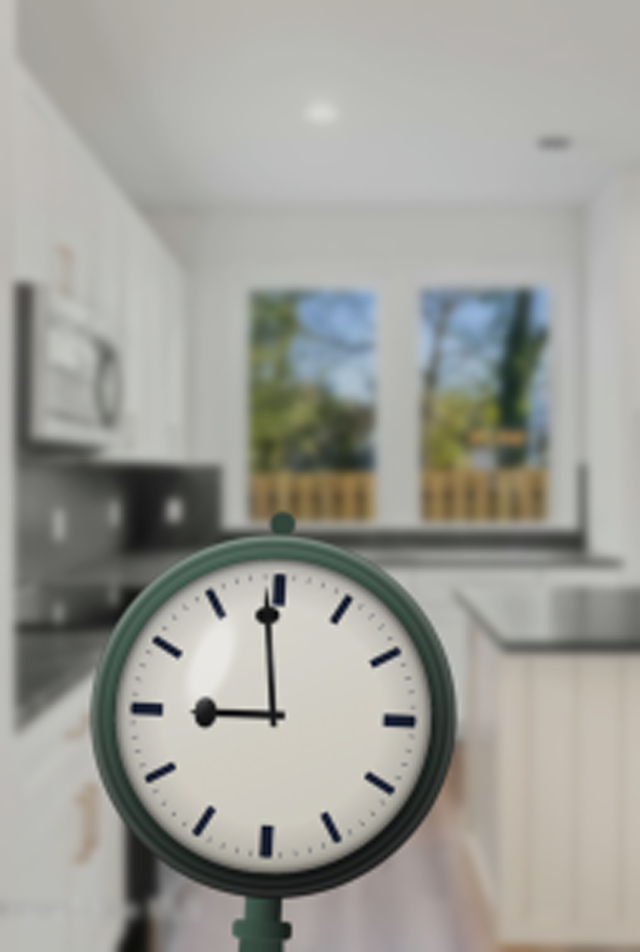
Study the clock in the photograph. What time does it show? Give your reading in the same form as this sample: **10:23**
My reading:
**8:59**
